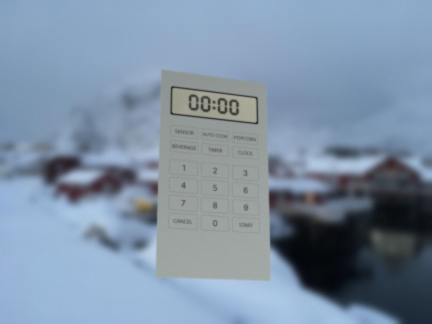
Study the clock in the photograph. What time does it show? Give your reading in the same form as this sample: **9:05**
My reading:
**0:00**
